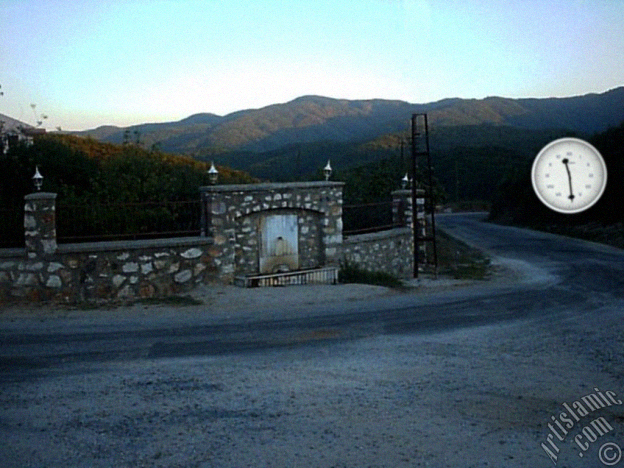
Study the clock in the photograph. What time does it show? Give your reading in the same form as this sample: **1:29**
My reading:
**11:29**
